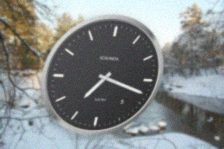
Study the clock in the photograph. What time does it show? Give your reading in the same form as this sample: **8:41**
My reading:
**7:18**
